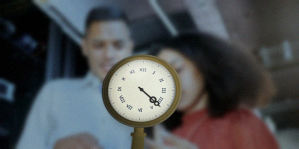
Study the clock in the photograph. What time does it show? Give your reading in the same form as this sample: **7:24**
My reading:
**4:22**
